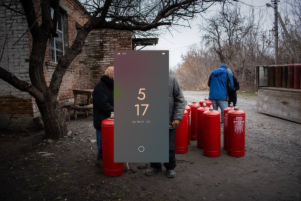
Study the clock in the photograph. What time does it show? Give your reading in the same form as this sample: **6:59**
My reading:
**5:17**
